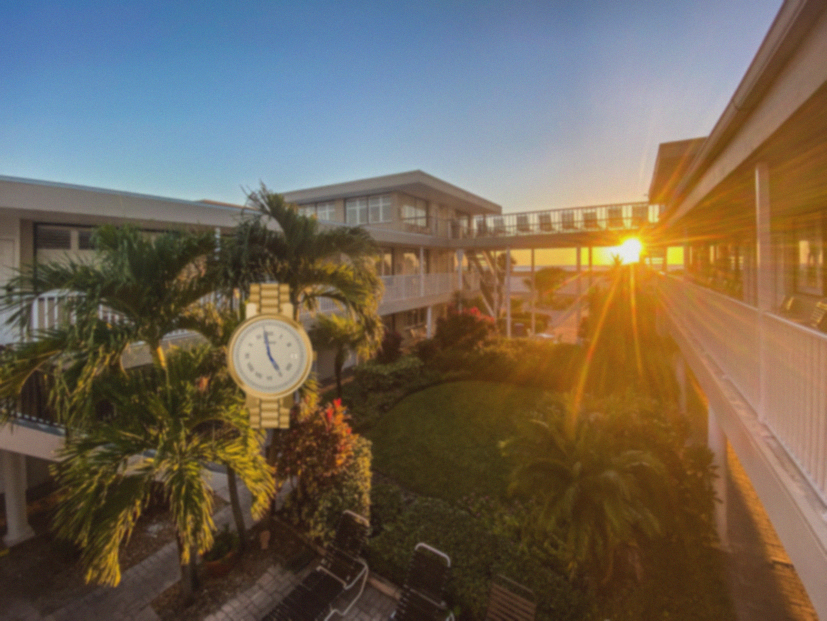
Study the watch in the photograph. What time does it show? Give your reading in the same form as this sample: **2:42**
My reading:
**4:58**
